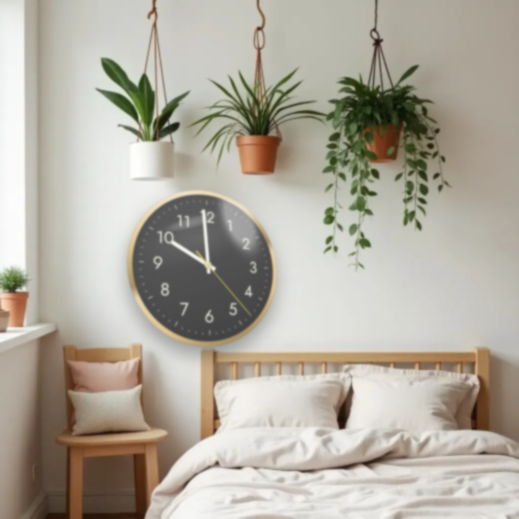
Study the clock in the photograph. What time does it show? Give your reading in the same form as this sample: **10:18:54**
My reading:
**9:59:23**
